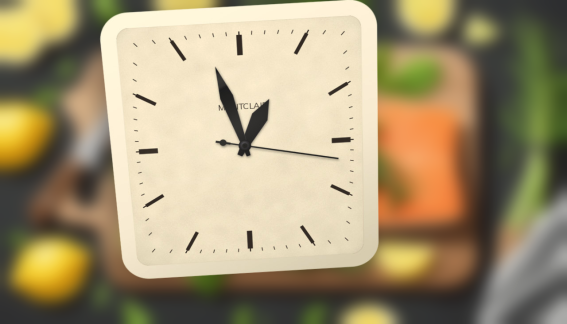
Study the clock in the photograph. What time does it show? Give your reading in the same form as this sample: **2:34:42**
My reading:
**12:57:17**
